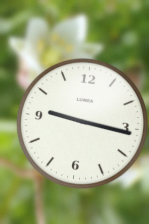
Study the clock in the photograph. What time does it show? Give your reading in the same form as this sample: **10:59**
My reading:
**9:16**
